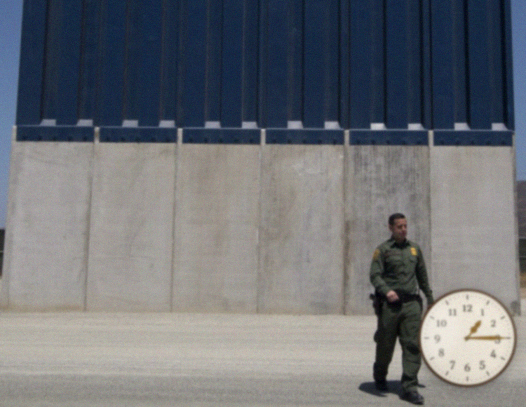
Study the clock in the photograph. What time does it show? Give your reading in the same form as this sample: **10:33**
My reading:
**1:15**
